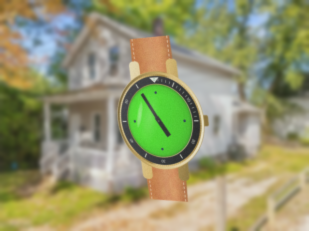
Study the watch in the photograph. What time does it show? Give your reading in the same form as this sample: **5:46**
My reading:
**4:55**
